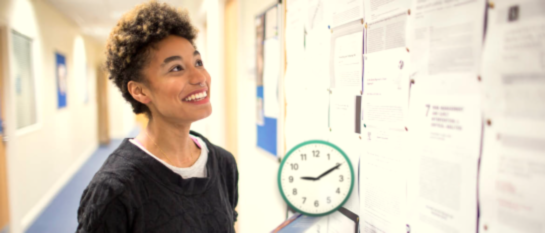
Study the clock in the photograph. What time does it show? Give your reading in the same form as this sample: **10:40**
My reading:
**9:10**
